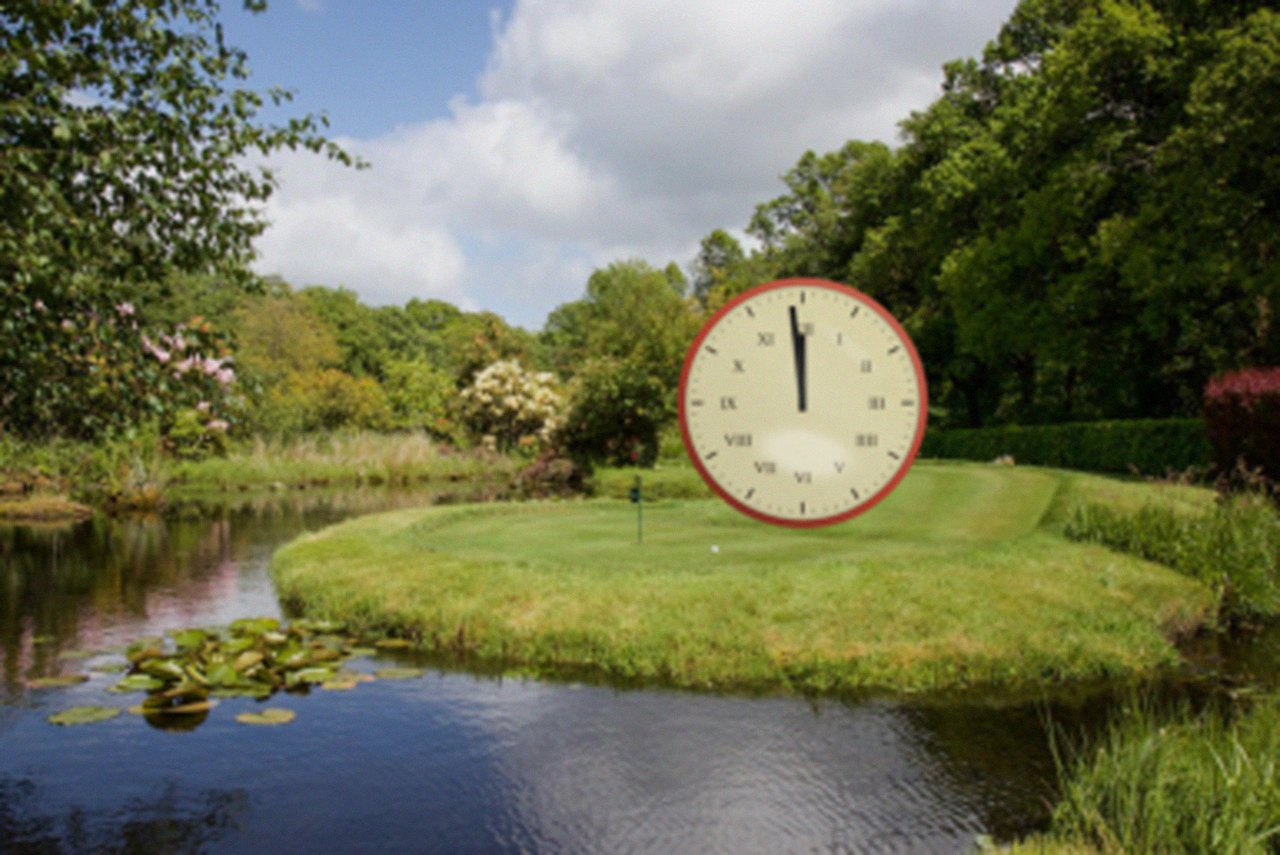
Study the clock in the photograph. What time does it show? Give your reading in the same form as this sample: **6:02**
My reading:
**11:59**
